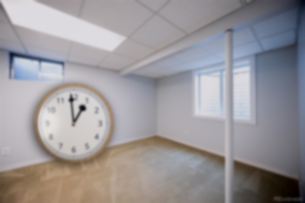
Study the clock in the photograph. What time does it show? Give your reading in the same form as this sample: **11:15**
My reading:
**12:59**
